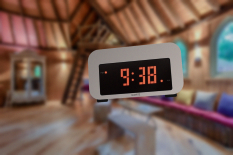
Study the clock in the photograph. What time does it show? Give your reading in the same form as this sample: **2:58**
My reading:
**9:38**
